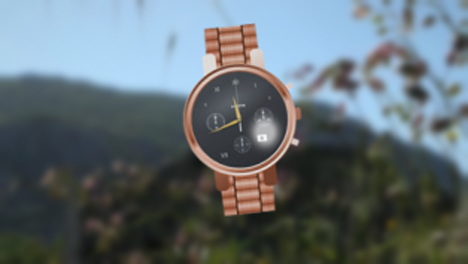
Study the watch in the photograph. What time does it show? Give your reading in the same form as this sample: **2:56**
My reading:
**11:42**
